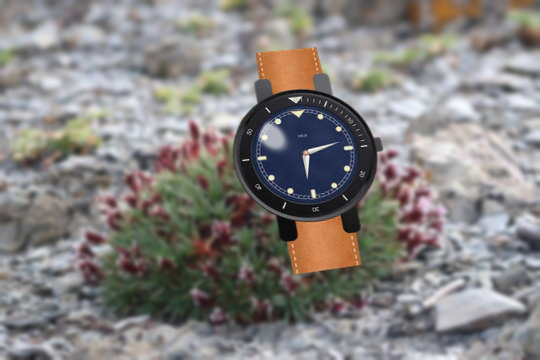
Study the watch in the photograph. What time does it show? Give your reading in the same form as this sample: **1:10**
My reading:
**6:13**
